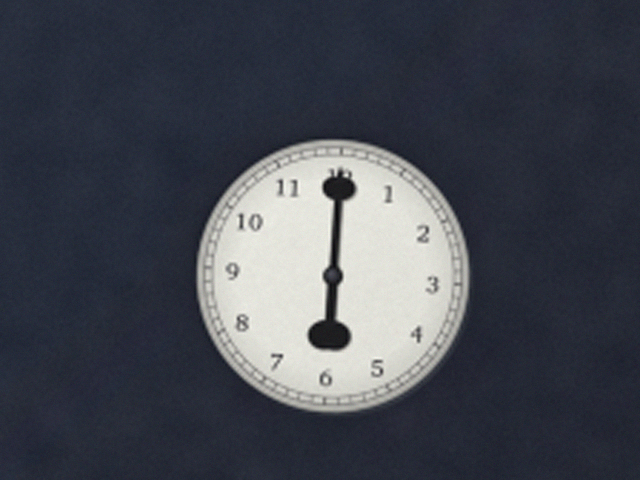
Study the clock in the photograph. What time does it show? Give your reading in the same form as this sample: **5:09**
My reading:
**6:00**
